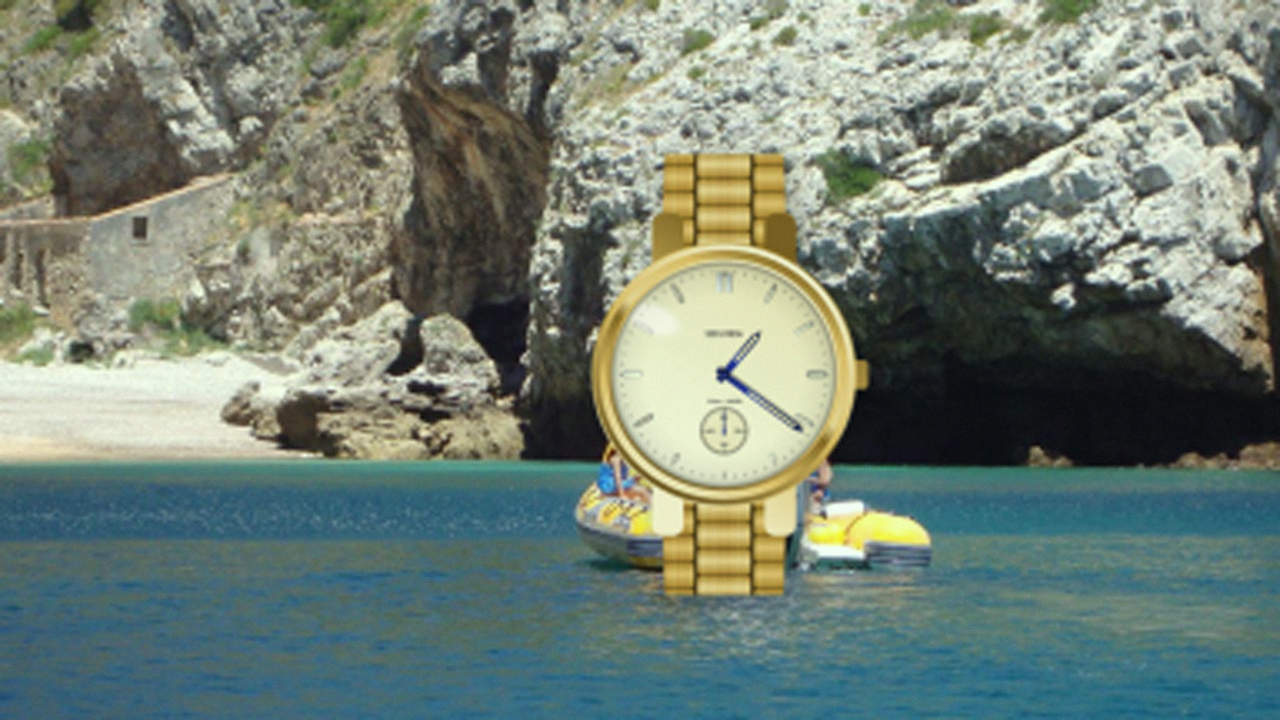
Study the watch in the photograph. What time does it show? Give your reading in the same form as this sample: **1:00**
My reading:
**1:21**
